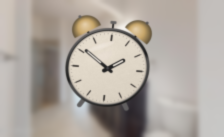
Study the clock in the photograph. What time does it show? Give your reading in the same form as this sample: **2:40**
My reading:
**1:51**
